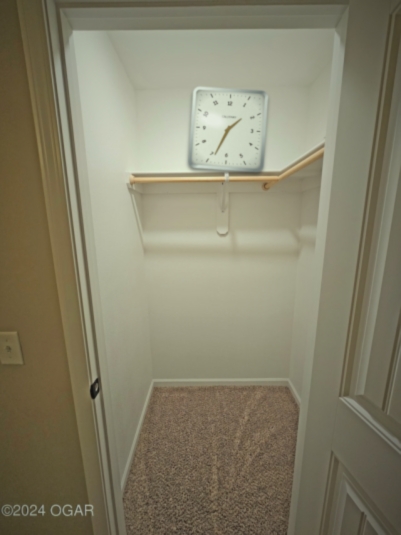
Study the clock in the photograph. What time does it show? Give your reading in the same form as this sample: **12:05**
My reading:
**1:34**
